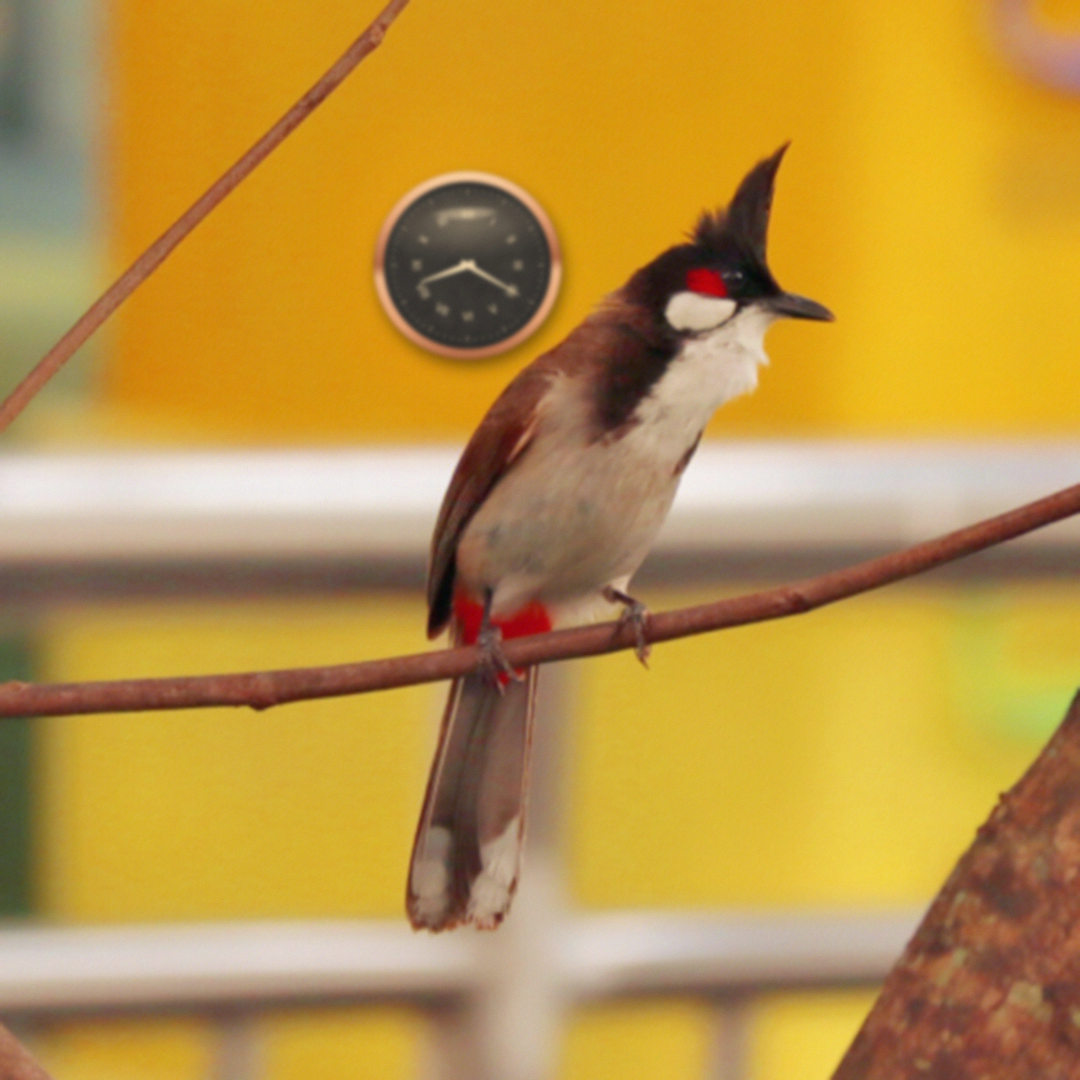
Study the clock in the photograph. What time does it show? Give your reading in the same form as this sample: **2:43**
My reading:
**8:20**
